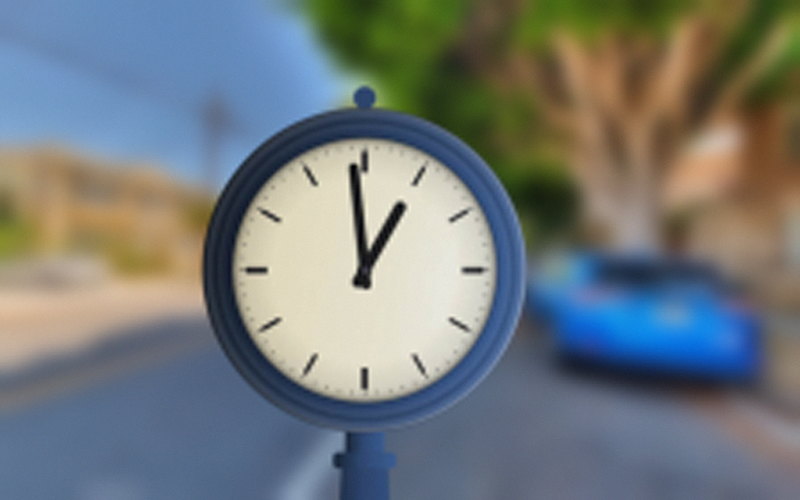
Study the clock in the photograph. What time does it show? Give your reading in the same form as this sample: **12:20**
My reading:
**12:59**
